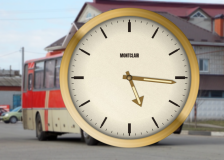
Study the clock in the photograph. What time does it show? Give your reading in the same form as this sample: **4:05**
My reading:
**5:16**
